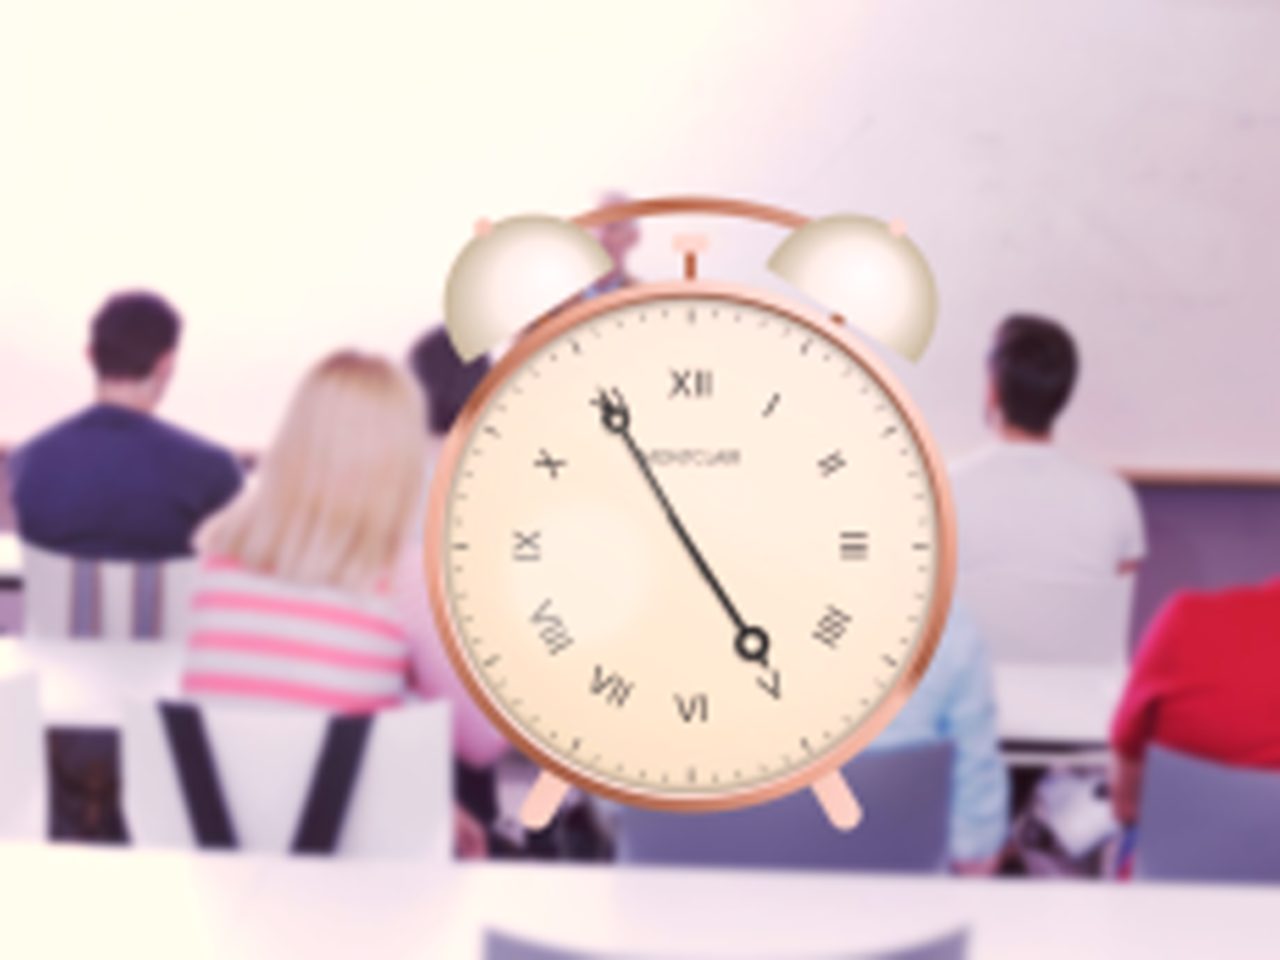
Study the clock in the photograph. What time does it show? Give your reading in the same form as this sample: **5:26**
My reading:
**4:55**
